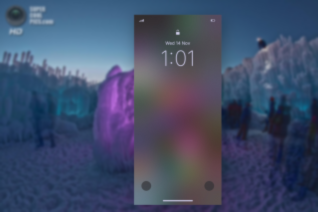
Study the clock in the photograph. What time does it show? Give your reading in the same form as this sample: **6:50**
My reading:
**1:01**
